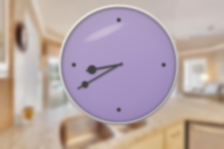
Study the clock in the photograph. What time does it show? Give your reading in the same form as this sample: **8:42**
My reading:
**8:40**
